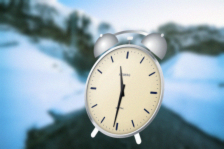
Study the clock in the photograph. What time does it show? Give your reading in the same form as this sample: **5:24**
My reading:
**11:31**
